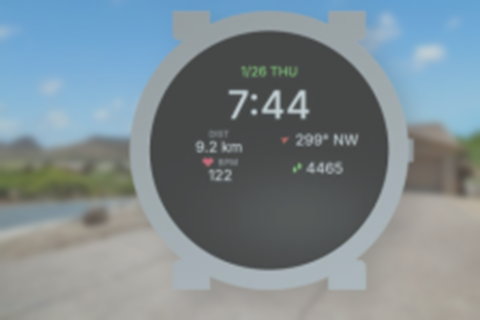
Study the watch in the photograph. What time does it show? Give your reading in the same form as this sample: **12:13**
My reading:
**7:44**
